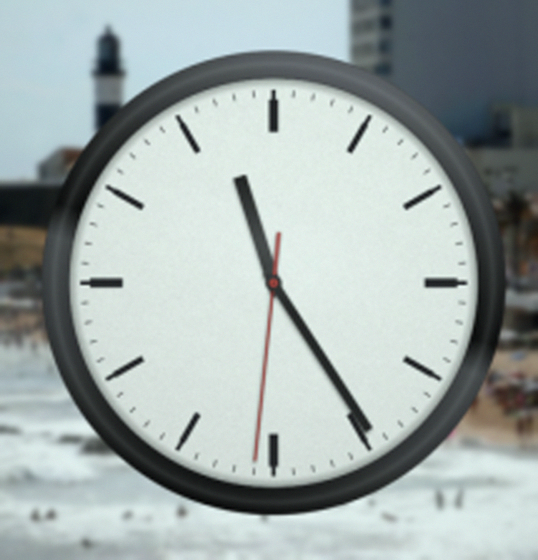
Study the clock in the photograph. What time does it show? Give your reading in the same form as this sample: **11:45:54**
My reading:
**11:24:31**
